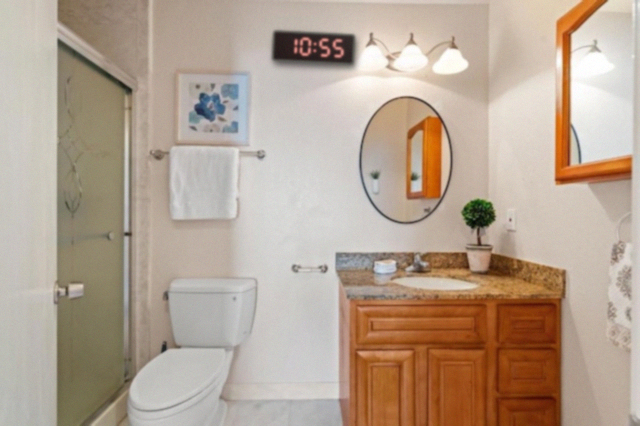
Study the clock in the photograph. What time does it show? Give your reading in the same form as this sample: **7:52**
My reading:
**10:55**
